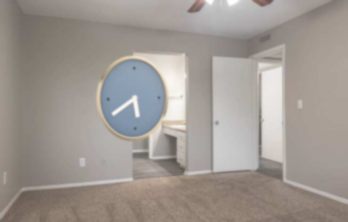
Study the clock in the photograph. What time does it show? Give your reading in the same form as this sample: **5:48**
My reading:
**5:40**
